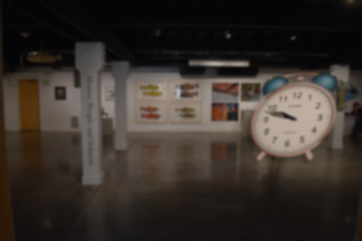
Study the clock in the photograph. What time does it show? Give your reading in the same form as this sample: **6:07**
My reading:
**9:48**
